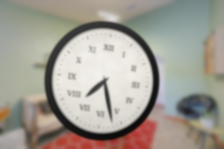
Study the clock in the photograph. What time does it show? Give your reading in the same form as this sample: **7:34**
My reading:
**7:27**
